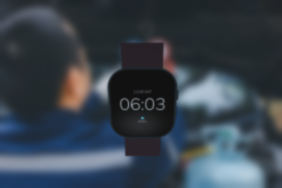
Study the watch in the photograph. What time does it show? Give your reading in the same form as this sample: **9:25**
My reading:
**6:03**
